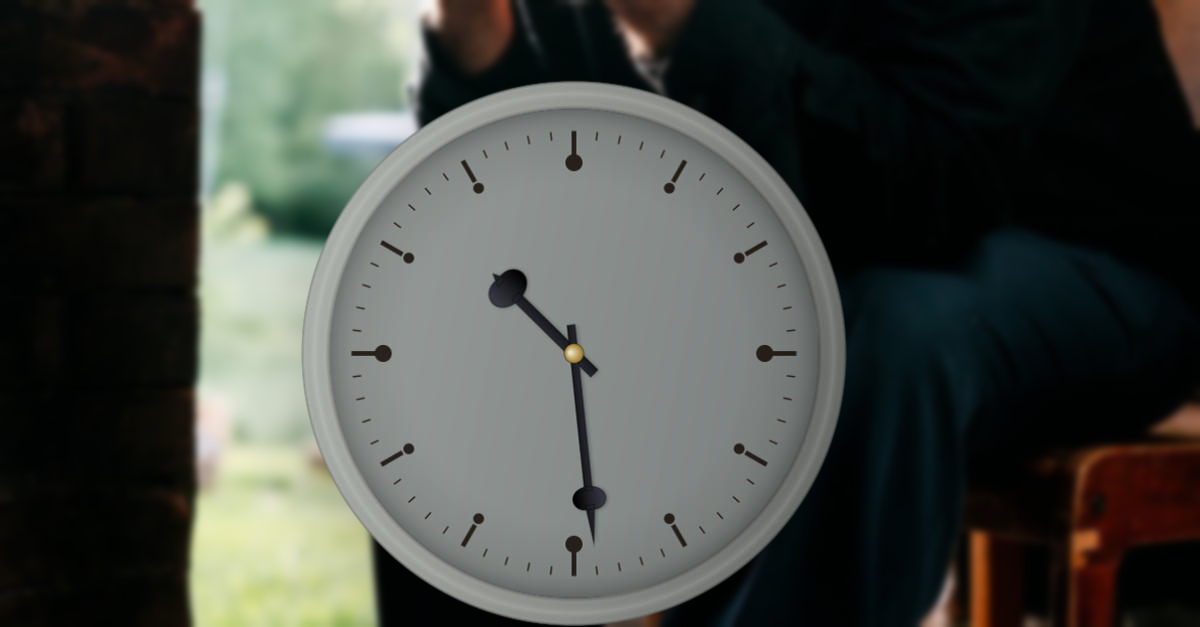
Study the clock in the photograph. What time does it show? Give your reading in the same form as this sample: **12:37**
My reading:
**10:29**
